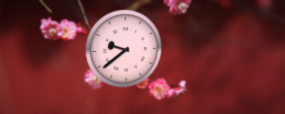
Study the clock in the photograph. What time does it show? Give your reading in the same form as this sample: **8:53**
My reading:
**9:39**
